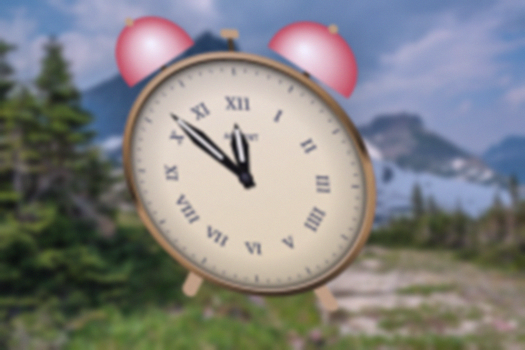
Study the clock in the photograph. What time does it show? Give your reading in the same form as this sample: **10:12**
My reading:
**11:52**
